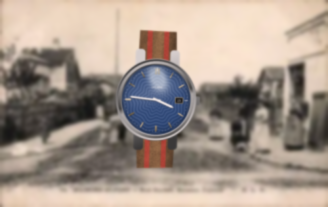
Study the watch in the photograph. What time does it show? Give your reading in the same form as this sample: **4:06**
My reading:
**3:46**
